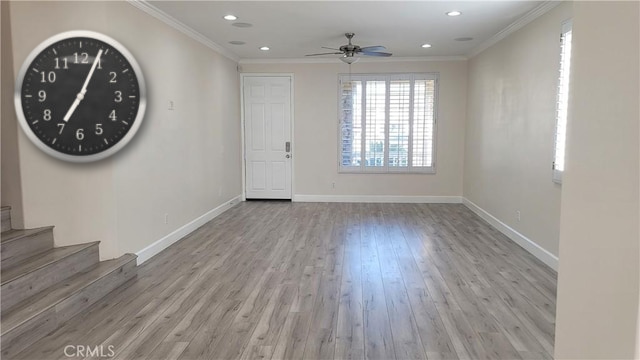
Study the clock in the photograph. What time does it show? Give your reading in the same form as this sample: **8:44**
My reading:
**7:04**
